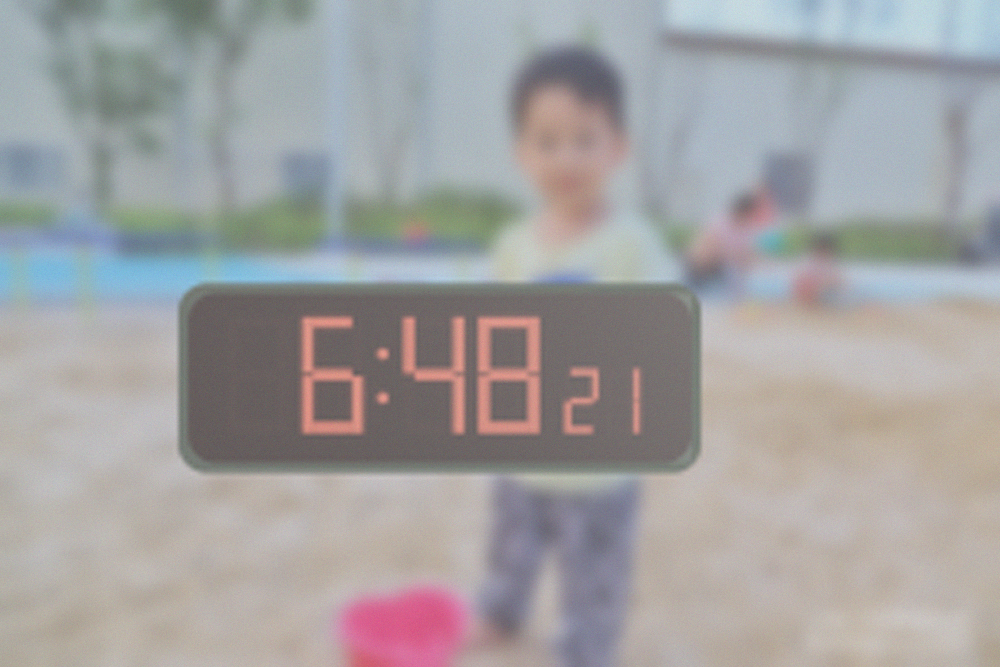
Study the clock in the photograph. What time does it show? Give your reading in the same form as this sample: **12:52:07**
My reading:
**6:48:21**
